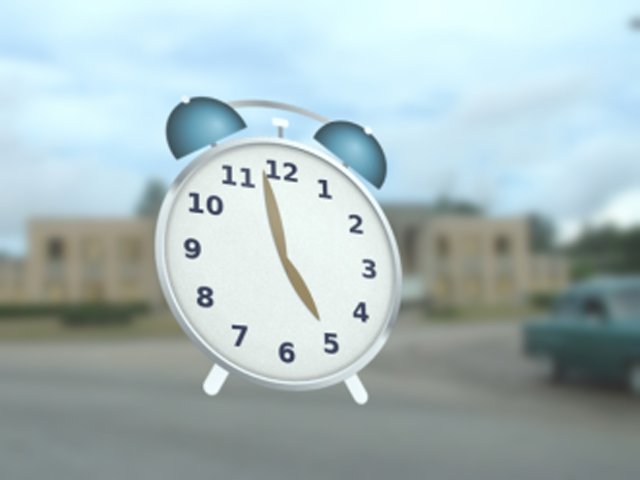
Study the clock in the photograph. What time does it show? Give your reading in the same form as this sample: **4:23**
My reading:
**4:58**
